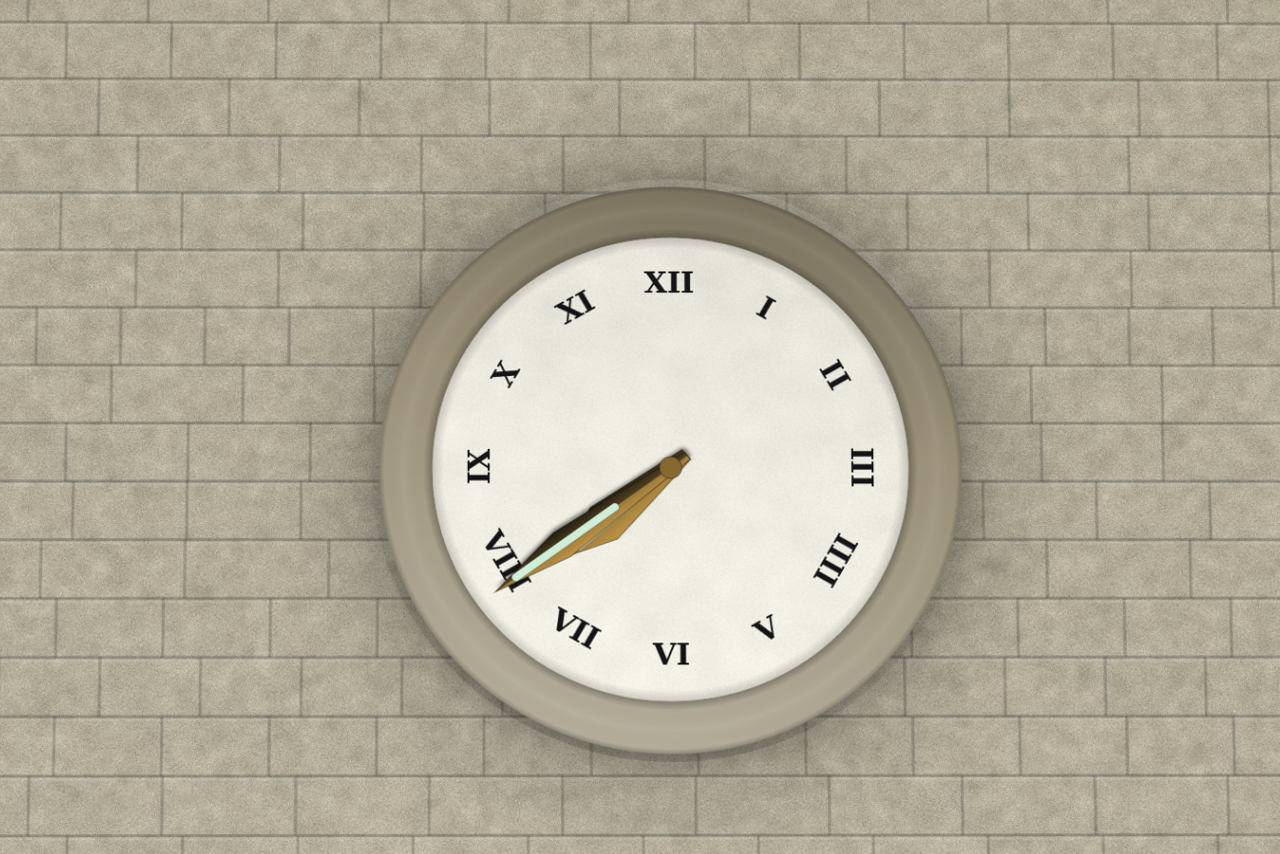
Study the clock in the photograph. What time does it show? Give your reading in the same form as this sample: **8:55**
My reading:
**7:39**
